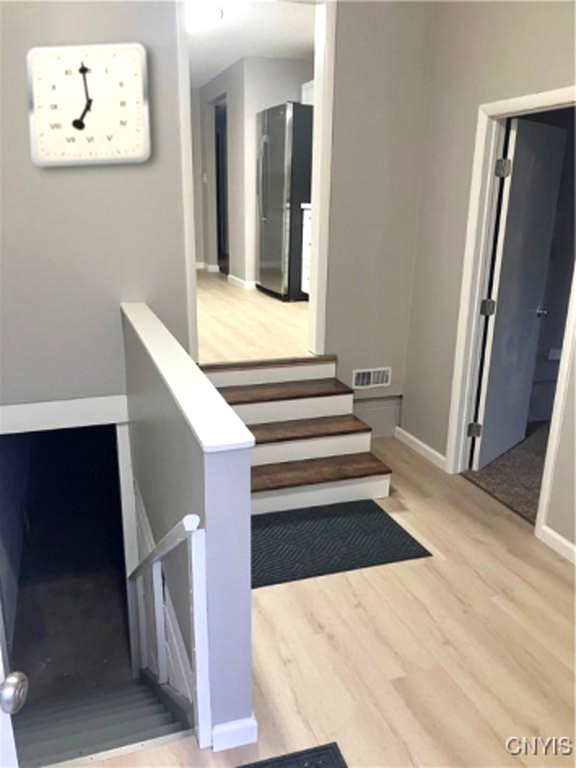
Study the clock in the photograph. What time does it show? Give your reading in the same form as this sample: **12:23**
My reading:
**6:59**
